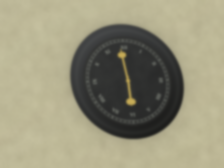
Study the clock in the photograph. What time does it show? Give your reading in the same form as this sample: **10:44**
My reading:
**5:59**
